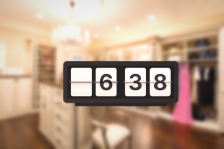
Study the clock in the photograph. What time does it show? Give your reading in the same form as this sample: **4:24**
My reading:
**6:38**
